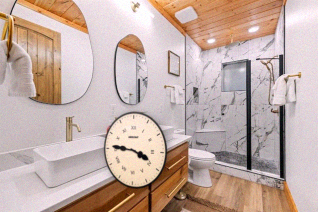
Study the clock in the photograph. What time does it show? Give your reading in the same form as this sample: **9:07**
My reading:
**3:46**
